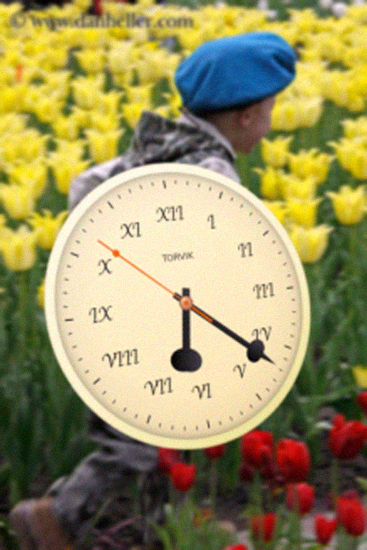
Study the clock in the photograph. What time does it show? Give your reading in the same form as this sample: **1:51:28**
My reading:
**6:21:52**
